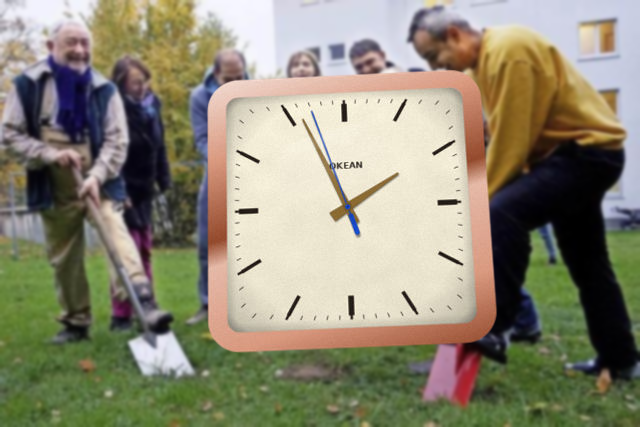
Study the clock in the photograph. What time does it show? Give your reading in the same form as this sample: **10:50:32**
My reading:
**1:55:57**
